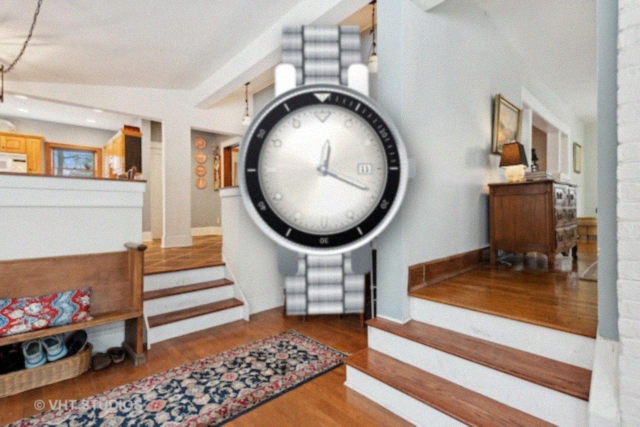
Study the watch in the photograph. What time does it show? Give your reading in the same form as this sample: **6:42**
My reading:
**12:19**
